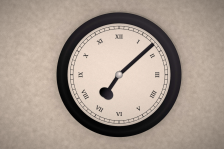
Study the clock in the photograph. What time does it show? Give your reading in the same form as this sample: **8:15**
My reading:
**7:08**
